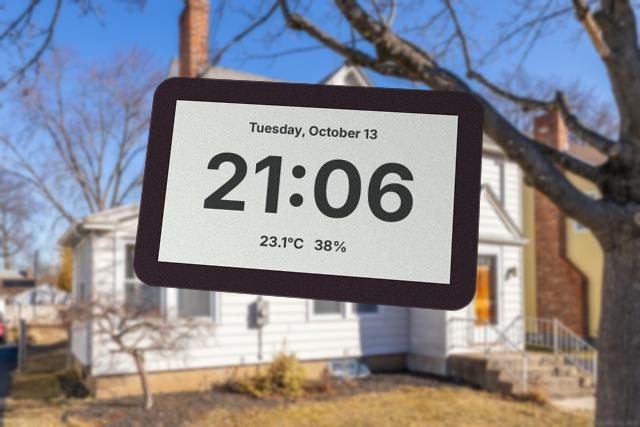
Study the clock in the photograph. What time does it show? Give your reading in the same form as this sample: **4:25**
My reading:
**21:06**
